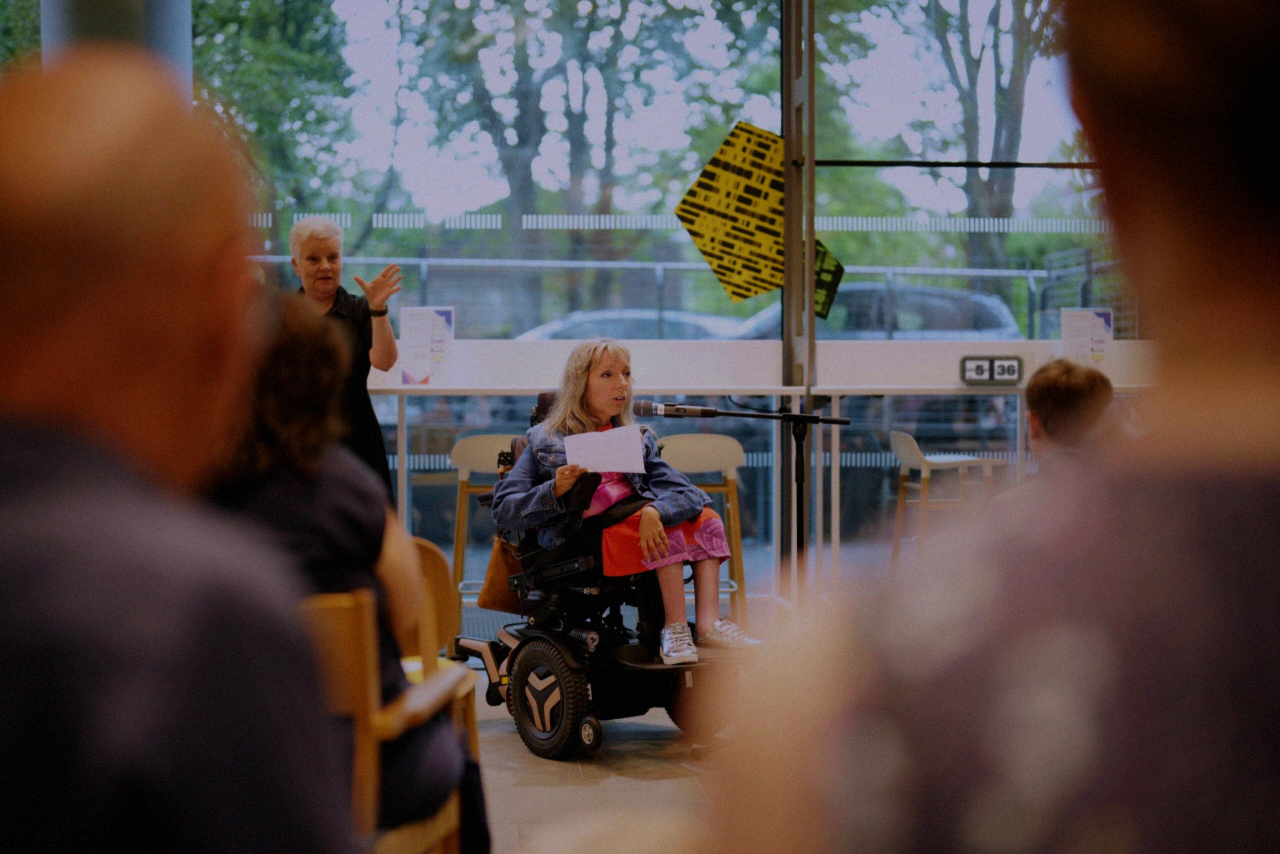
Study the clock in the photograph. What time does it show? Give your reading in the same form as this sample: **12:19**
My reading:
**5:36**
